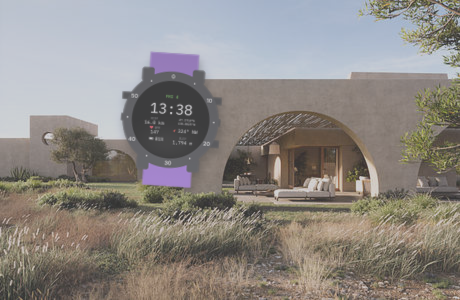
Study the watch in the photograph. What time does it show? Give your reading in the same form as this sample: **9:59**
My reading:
**13:38**
